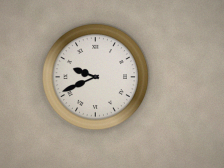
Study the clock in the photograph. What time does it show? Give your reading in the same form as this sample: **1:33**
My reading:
**9:41**
